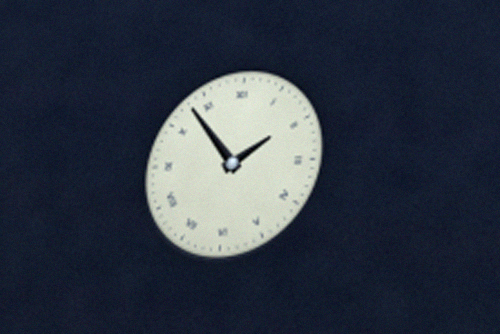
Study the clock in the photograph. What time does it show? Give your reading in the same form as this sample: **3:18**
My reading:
**1:53**
